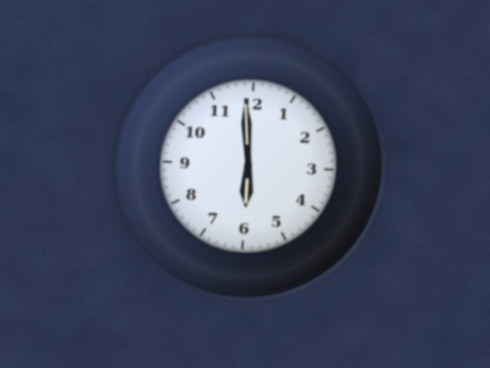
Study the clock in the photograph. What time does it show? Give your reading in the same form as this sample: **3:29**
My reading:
**5:59**
